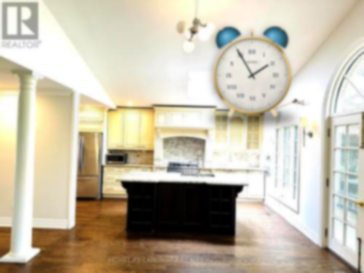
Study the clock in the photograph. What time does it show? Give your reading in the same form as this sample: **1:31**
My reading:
**1:55**
